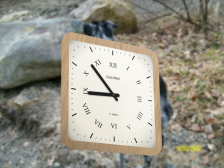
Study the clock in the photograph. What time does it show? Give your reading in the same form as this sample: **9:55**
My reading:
**8:53**
